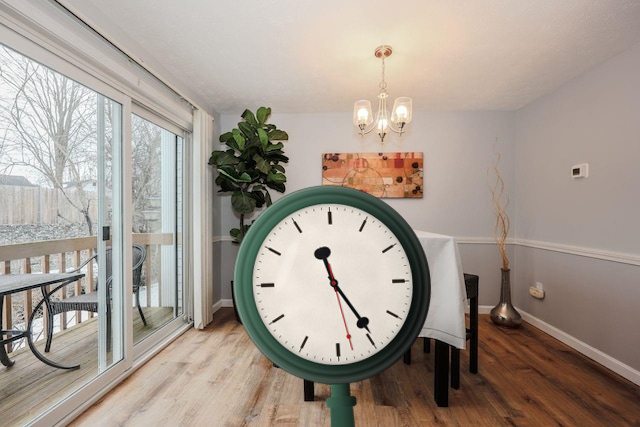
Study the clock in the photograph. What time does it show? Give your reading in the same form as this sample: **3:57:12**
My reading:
**11:24:28**
